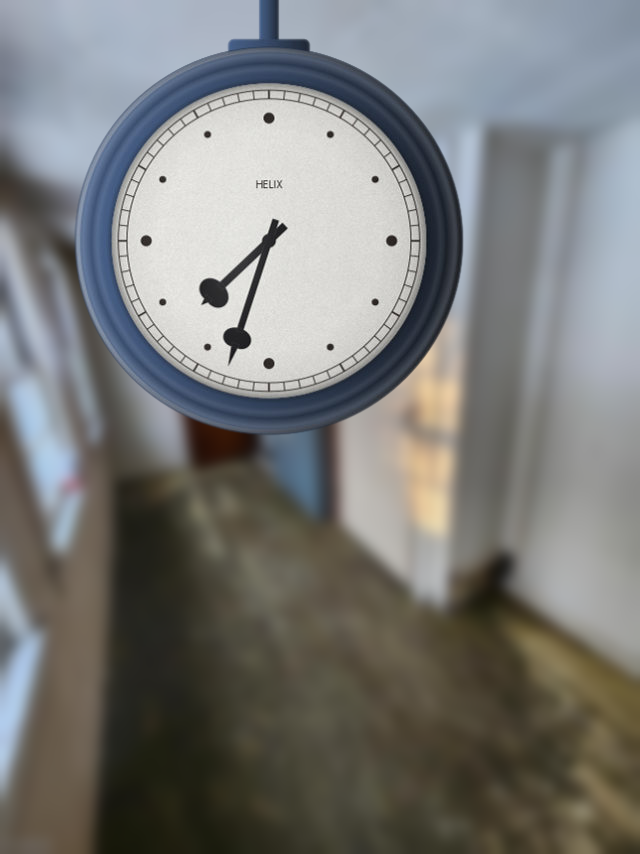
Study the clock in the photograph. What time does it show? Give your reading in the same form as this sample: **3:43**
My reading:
**7:33**
